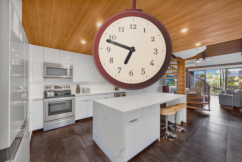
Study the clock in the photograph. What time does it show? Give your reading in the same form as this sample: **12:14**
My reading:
**6:48**
